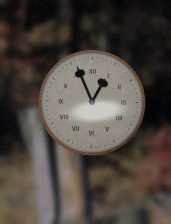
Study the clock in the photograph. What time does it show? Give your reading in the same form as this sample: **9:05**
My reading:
**12:56**
